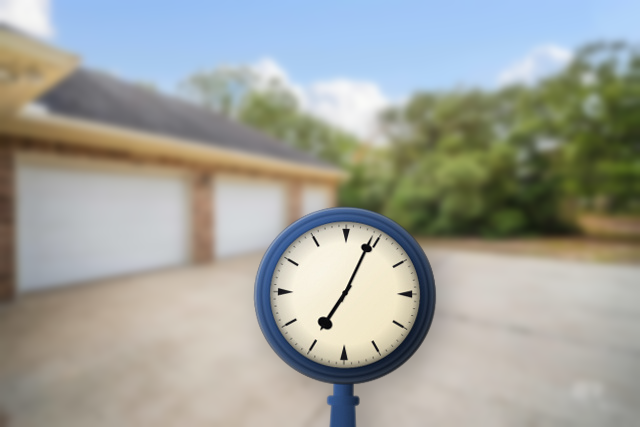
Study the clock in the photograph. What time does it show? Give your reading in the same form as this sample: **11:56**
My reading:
**7:04**
